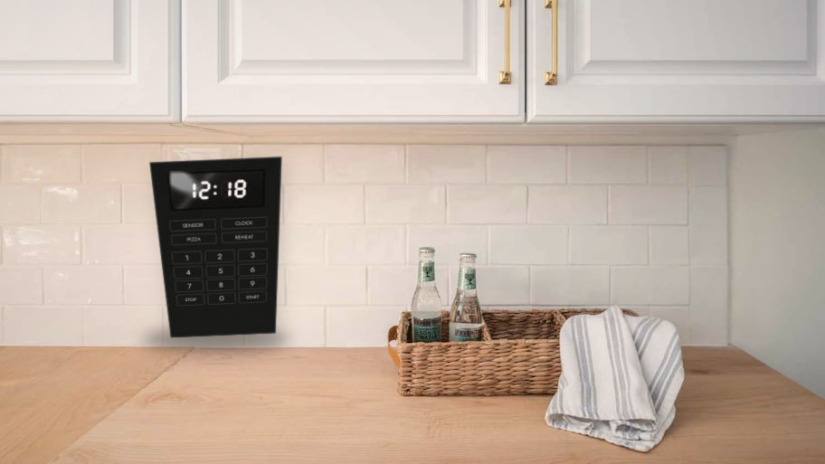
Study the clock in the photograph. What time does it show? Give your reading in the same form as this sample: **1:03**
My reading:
**12:18**
